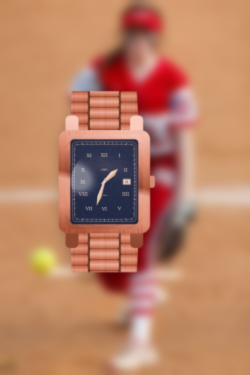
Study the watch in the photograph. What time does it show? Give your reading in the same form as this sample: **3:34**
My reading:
**1:33**
